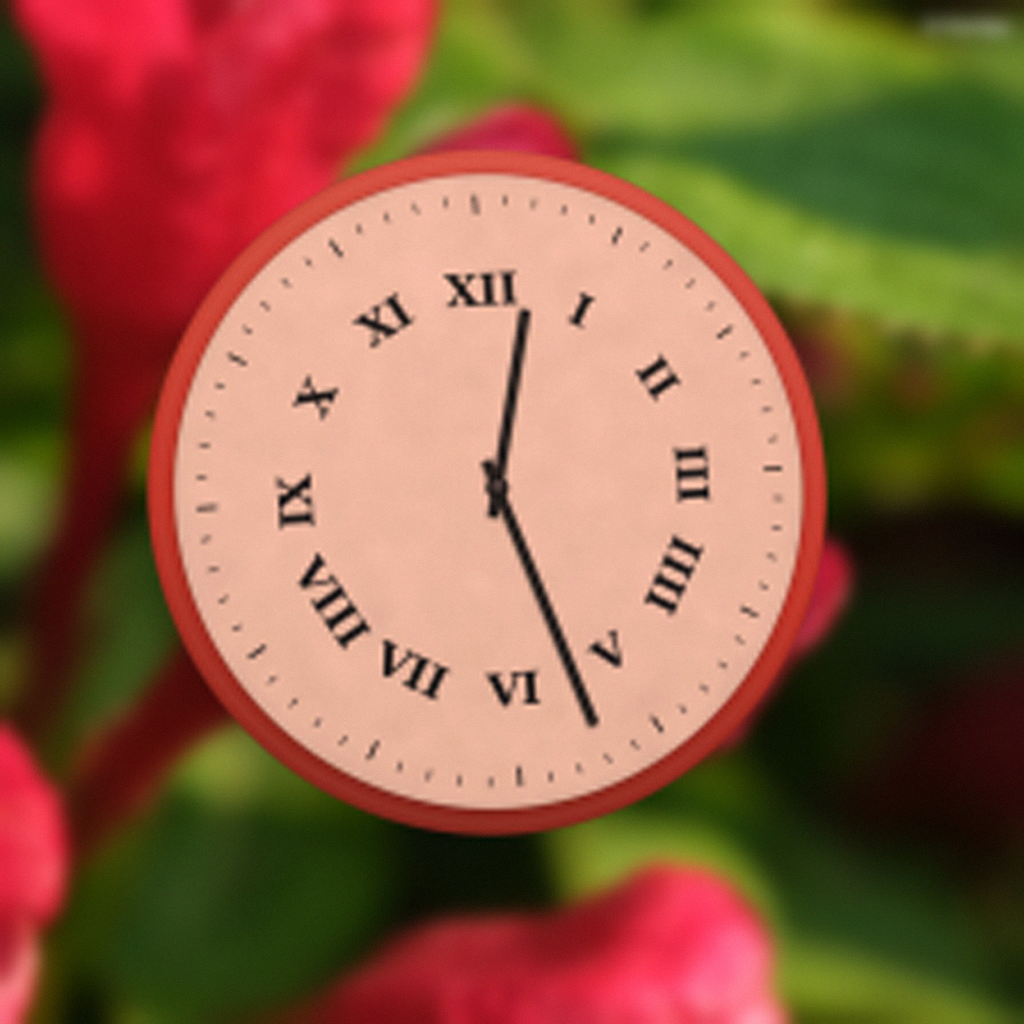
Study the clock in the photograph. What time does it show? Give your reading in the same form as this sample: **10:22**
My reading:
**12:27**
